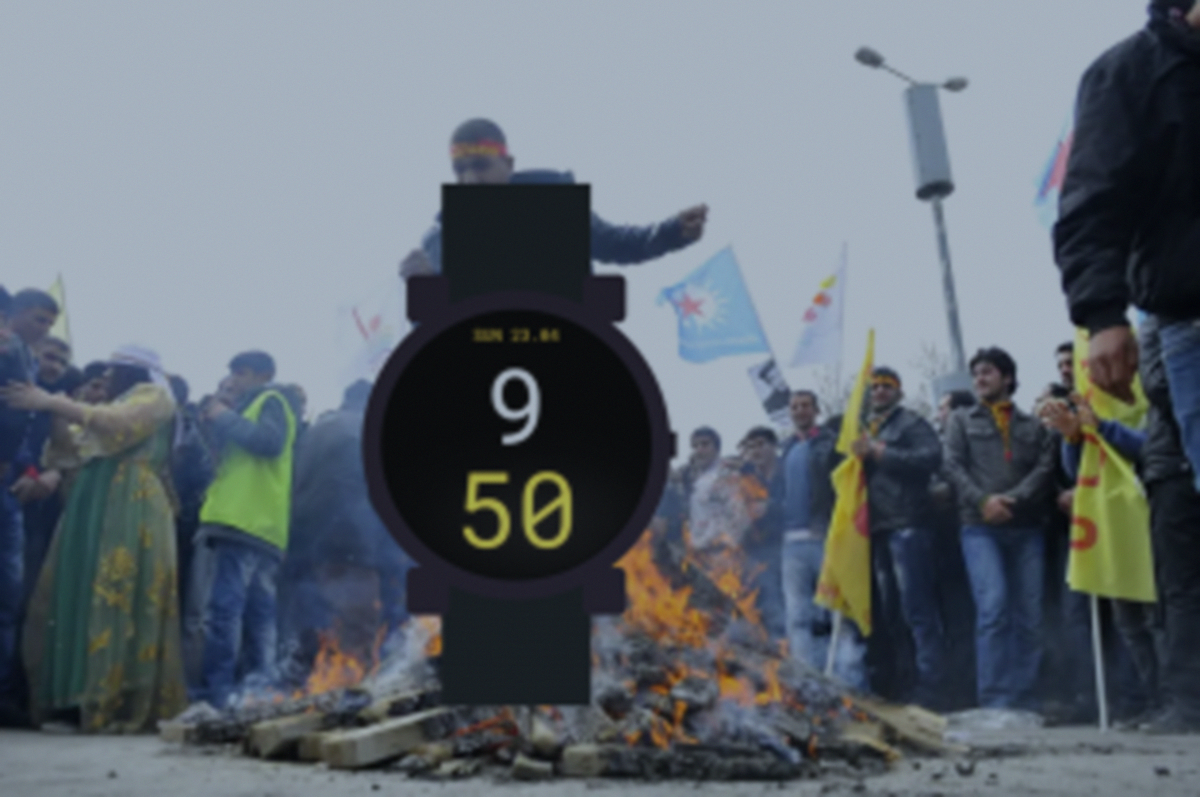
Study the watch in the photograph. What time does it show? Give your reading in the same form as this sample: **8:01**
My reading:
**9:50**
